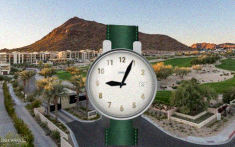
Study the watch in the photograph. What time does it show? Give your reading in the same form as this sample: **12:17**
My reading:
**9:04**
